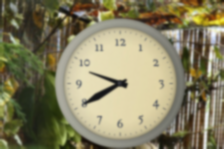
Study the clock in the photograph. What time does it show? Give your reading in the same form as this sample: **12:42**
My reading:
**9:40**
